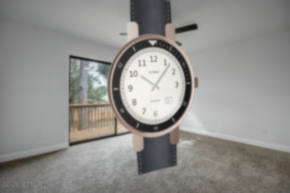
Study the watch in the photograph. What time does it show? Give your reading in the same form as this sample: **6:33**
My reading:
**10:07**
